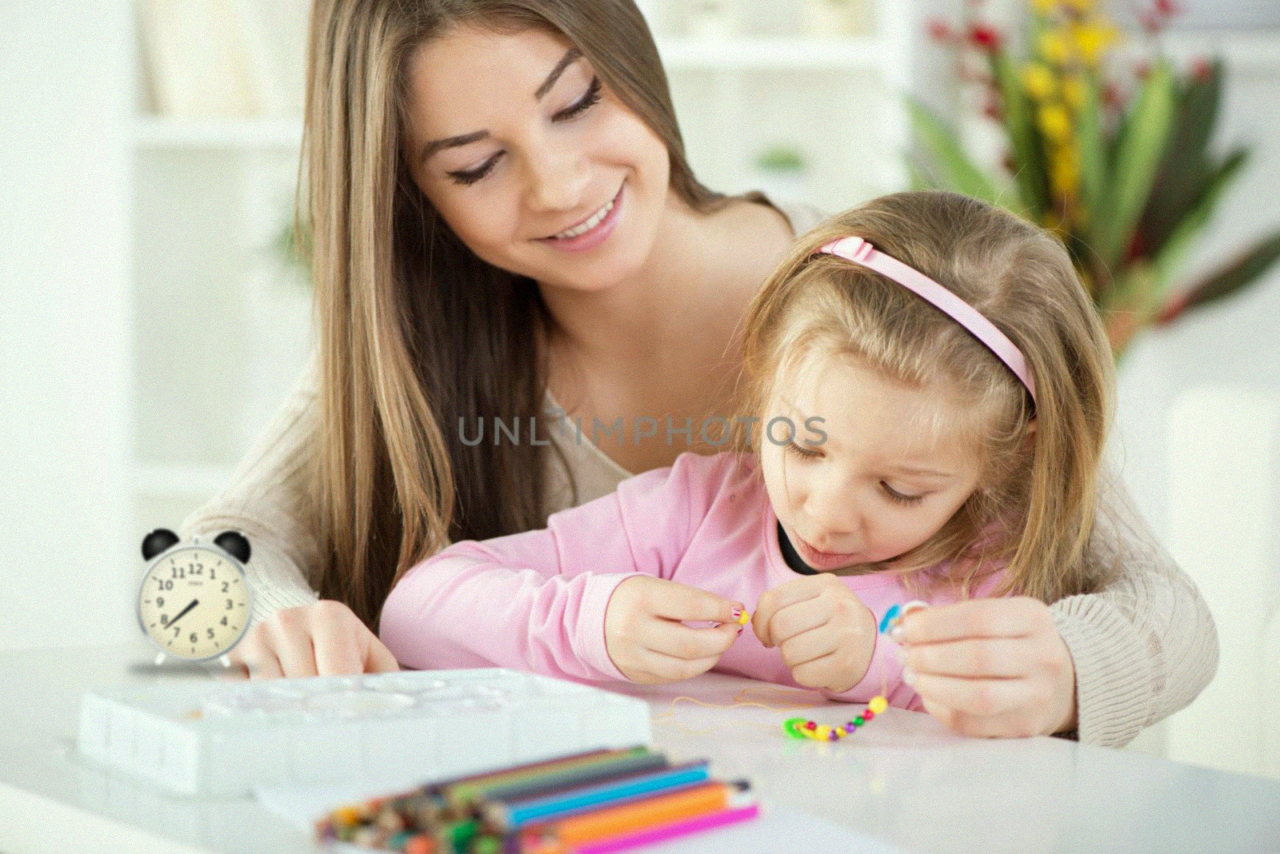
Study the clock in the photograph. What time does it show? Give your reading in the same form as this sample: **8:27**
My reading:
**7:38**
